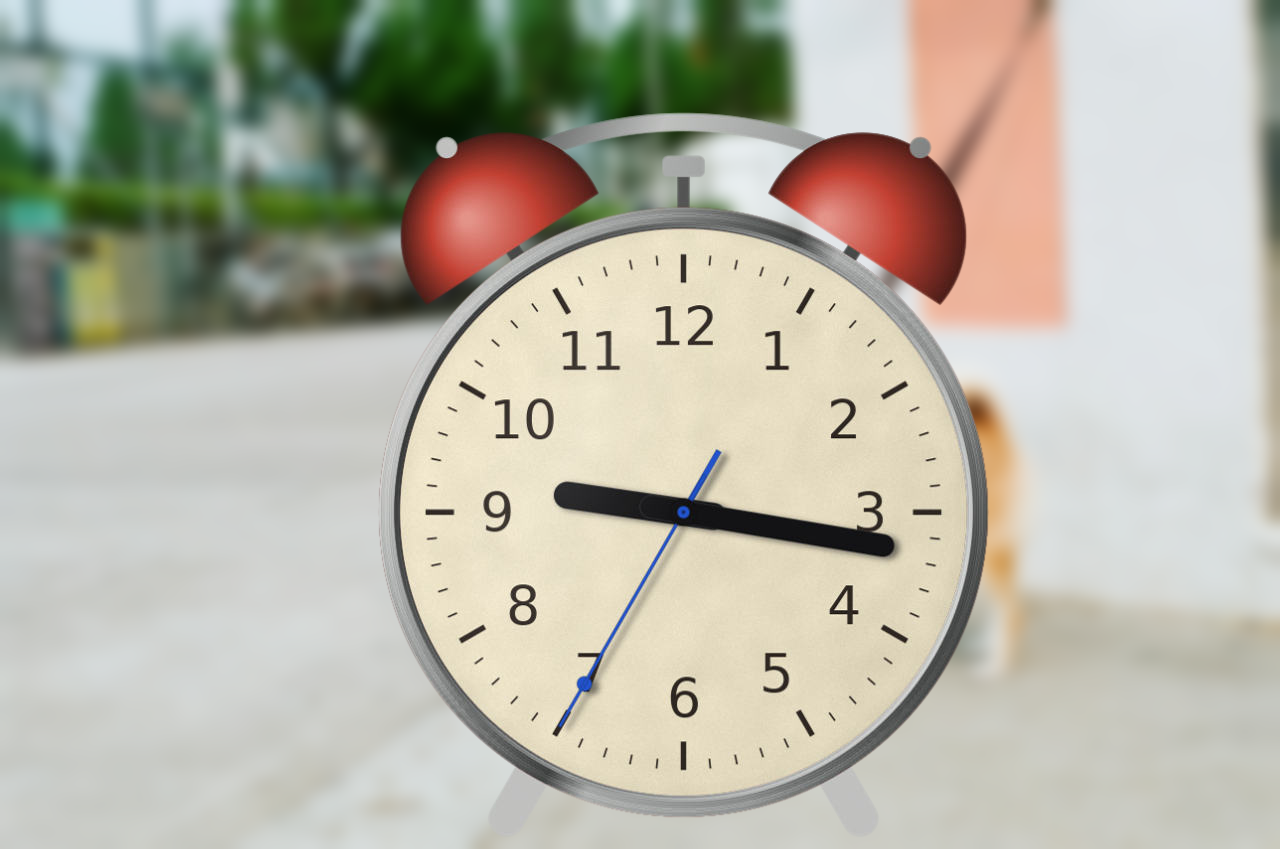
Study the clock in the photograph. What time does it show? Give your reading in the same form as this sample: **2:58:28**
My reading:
**9:16:35**
